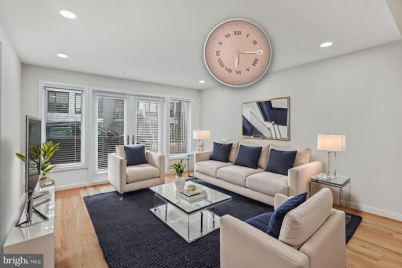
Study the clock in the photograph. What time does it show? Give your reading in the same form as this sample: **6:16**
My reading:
**6:15**
